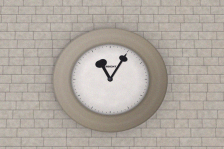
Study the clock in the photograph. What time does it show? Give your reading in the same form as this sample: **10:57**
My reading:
**11:05**
